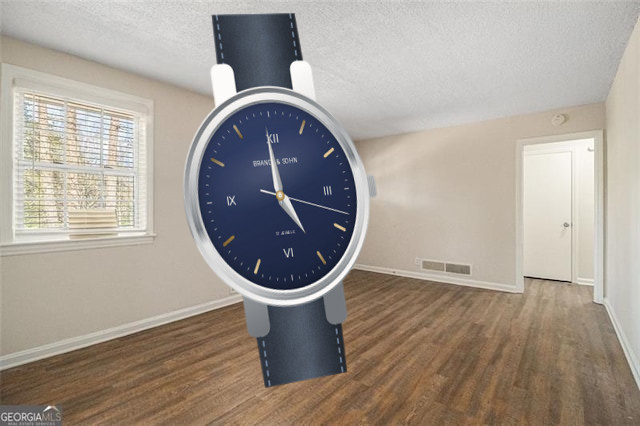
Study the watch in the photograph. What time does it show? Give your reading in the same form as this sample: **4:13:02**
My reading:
**4:59:18**
